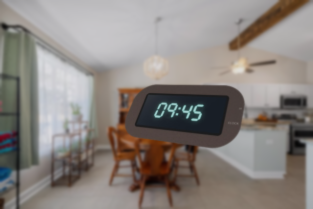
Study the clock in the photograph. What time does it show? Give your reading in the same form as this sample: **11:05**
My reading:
**9:45**
